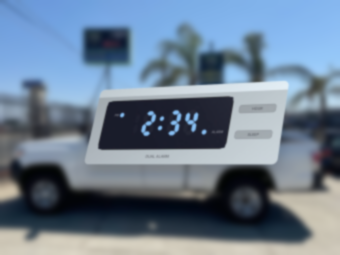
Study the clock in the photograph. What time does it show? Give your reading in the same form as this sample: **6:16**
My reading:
**2:34**
